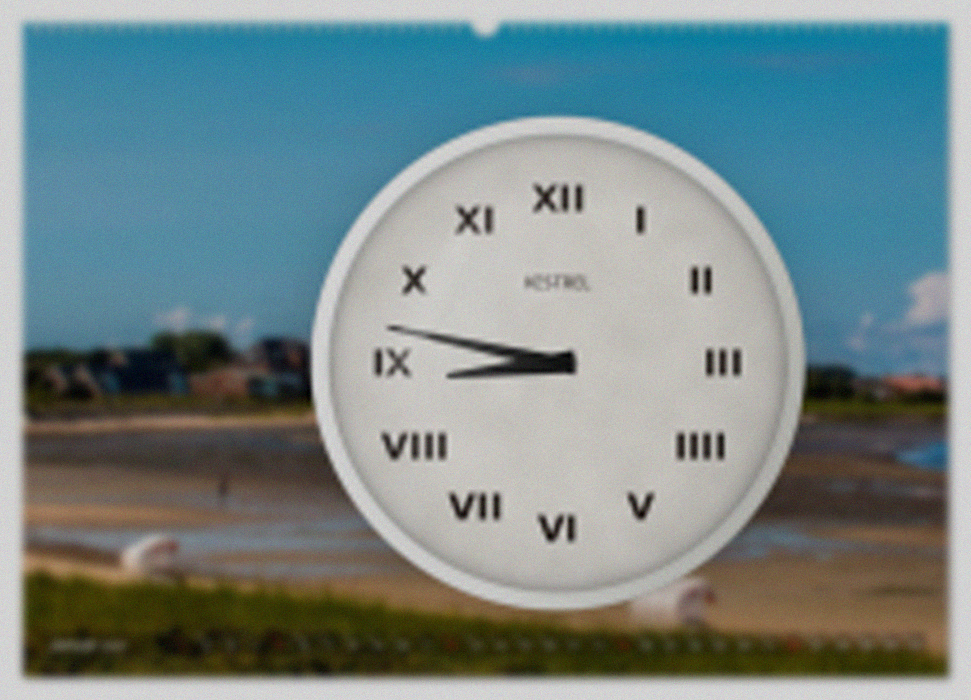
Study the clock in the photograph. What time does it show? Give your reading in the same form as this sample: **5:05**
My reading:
**8:47**
